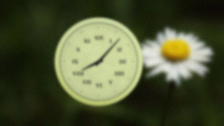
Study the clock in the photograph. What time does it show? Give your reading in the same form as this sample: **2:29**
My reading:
**8:07**
